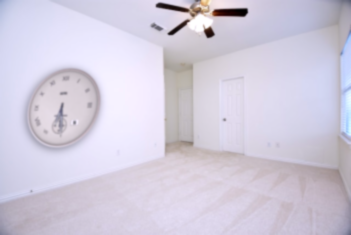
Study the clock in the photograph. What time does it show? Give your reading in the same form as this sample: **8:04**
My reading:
**6:29**
